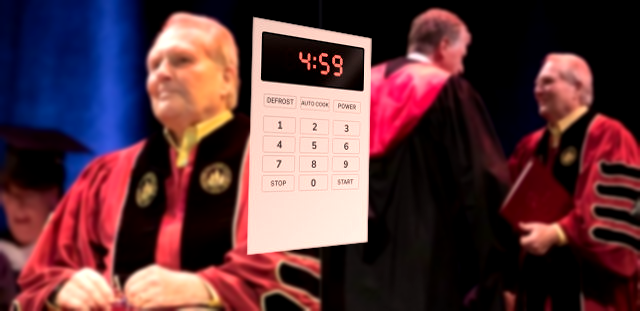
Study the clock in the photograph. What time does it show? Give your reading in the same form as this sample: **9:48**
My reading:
**4:59**
